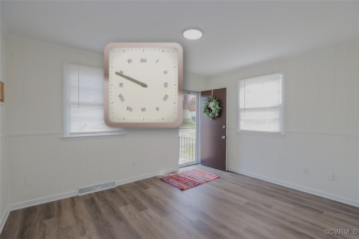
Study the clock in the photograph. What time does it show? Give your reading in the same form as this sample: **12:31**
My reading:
**9:49**
